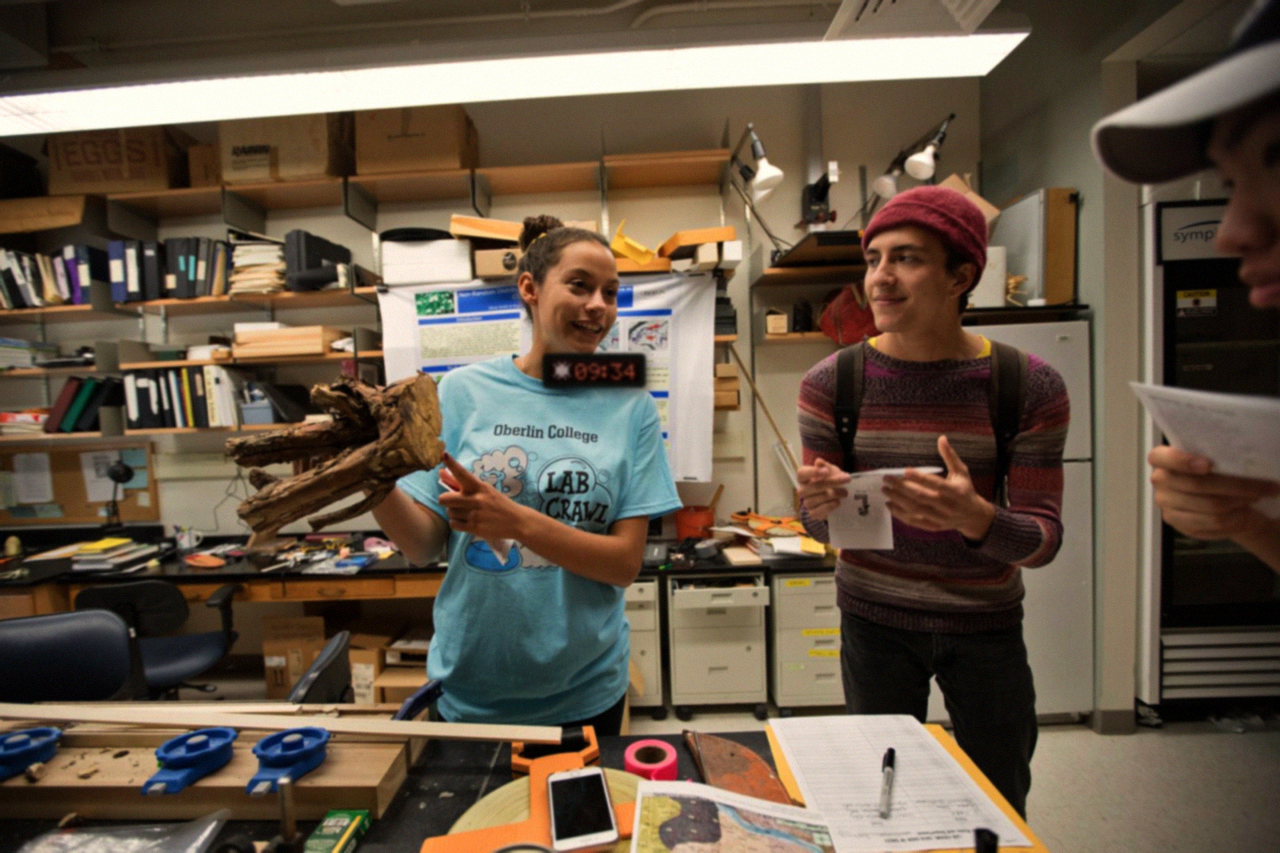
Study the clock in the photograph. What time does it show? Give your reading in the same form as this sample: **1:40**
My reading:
**9:34**
